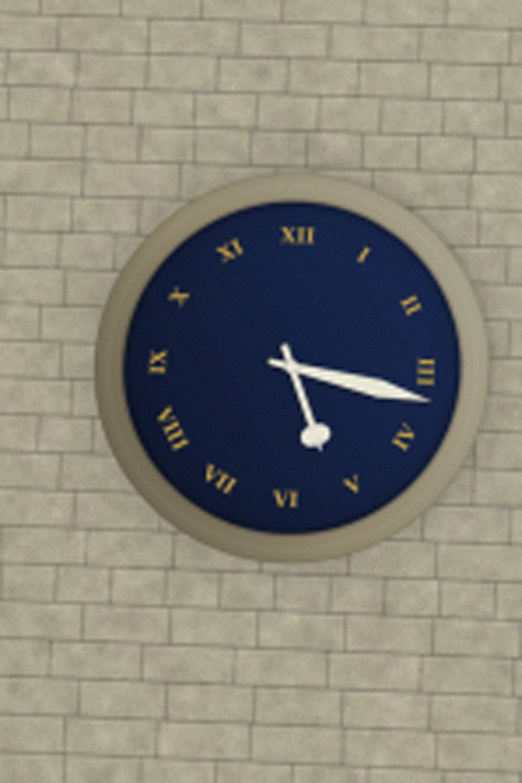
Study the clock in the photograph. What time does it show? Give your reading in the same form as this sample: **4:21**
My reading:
**5:17**
